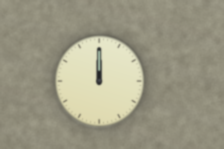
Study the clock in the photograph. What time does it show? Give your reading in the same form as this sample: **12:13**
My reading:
**12:00**
